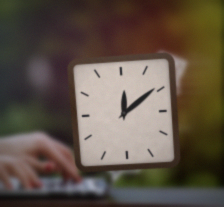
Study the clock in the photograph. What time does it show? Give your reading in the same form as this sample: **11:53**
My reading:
**12:09**
